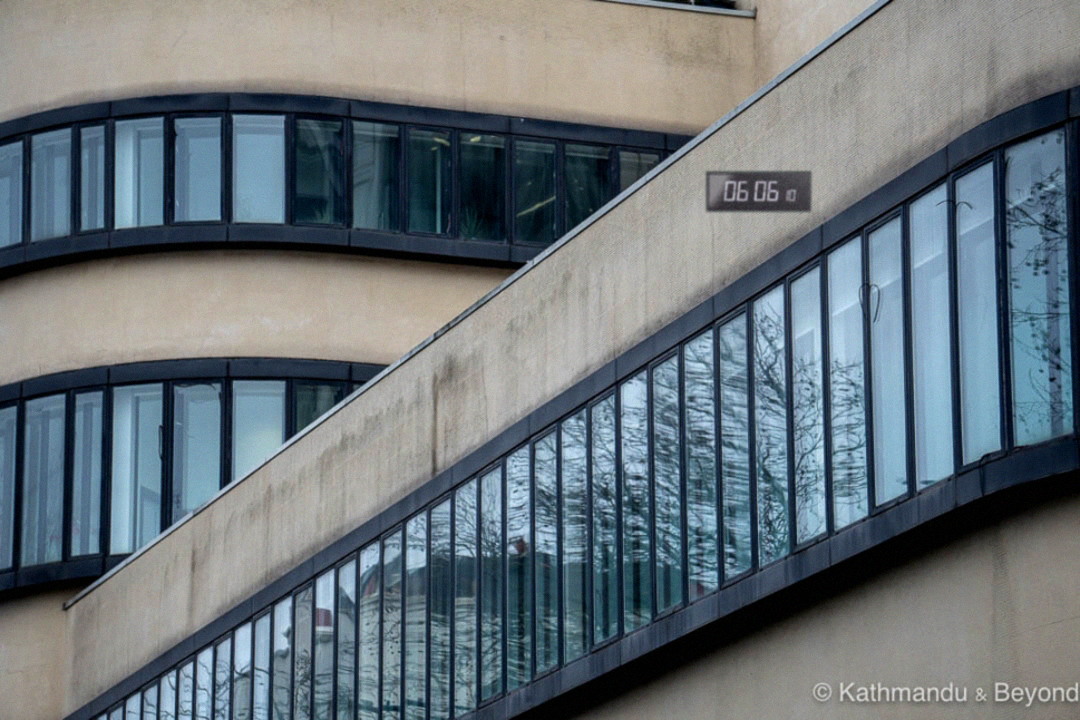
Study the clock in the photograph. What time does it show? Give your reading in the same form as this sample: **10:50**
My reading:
**6:06**
